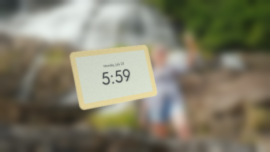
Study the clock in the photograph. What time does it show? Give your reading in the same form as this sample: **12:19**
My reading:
**5:59**
